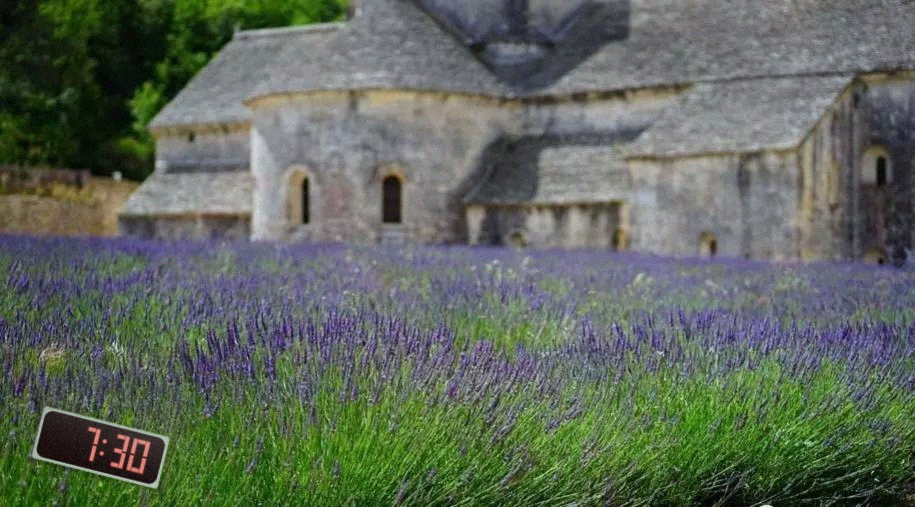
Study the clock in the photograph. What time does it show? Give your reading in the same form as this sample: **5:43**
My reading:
**7:30**
